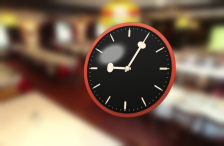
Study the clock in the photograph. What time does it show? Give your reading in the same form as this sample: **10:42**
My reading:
**9:05**
